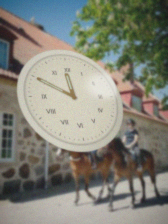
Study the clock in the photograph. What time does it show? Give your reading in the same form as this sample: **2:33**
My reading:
**11:50**
